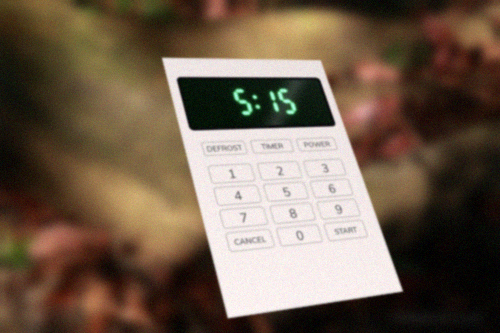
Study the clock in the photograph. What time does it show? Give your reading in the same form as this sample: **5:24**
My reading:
**5:15**
